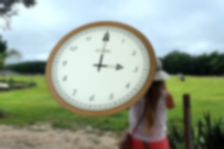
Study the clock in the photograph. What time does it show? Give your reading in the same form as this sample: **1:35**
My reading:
**3:00**
